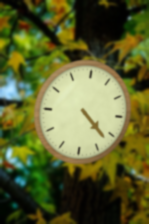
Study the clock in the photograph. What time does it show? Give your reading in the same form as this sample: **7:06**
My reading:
**4:22**
